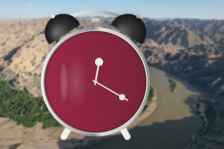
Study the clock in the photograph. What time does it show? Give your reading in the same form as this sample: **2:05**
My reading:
**12:20**
